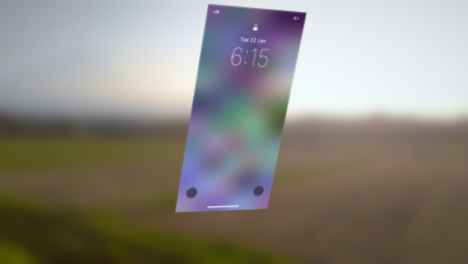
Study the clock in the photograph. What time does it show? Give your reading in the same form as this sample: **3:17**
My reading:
**6:15**
